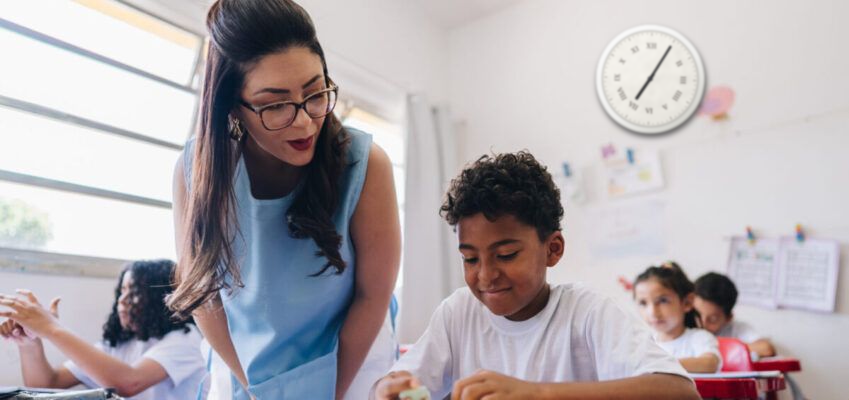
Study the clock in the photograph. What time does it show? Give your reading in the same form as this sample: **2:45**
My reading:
**7:05**
